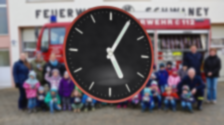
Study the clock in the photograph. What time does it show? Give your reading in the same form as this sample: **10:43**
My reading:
**5:05**
